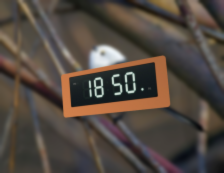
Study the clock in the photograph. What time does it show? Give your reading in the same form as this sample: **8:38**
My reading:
**18:50**
